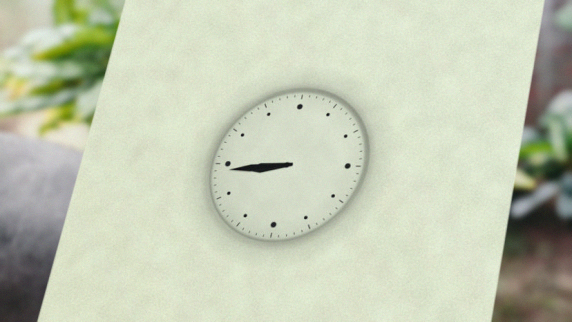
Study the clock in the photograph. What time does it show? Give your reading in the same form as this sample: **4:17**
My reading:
**8:44**
